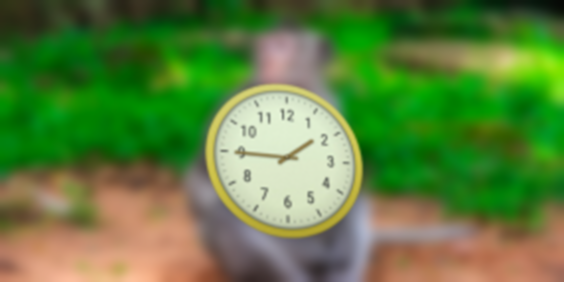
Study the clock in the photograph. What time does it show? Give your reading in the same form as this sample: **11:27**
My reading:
**1:45**
